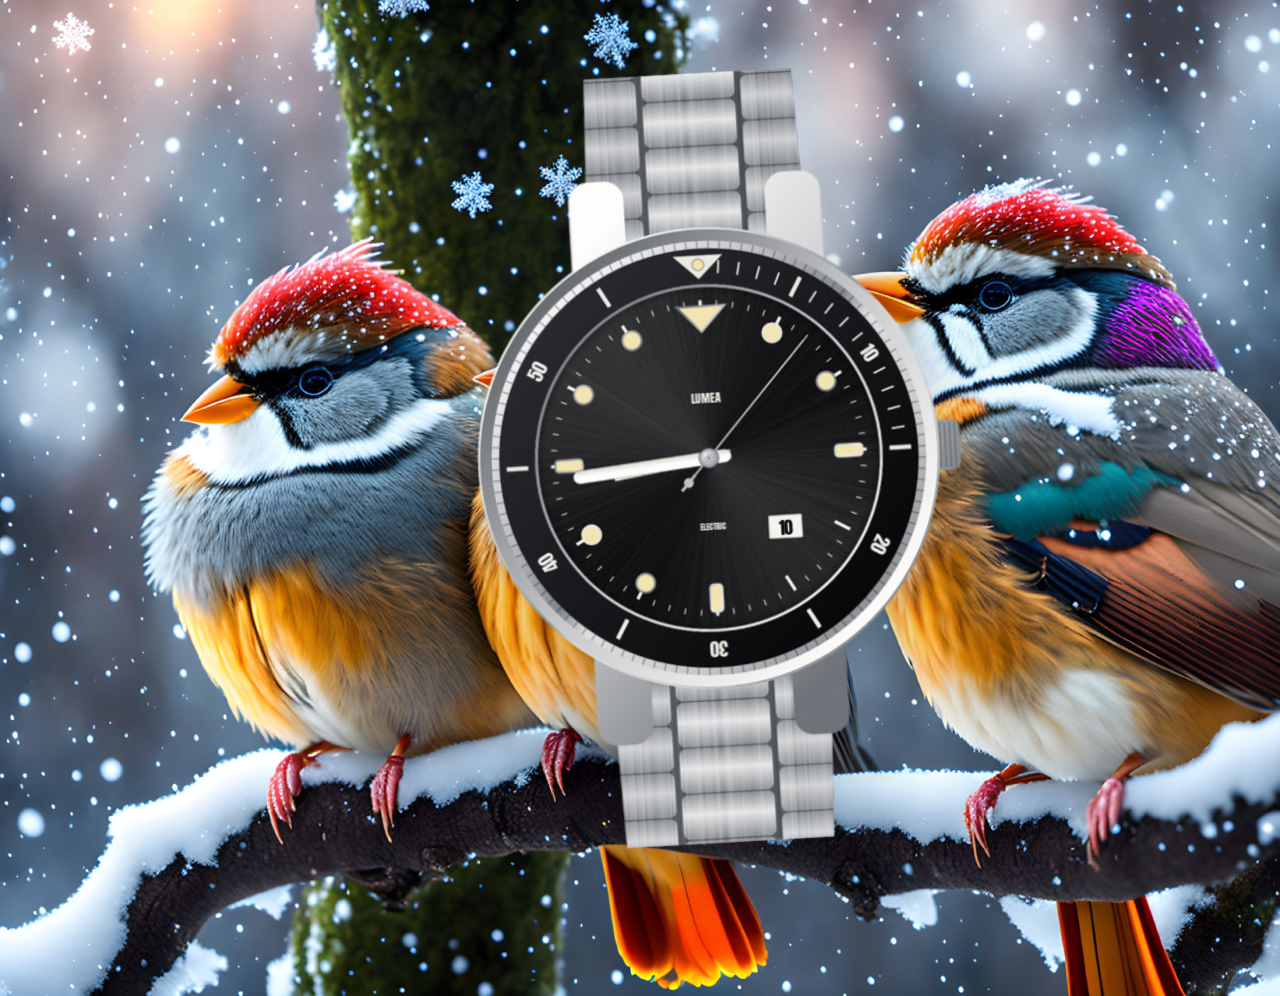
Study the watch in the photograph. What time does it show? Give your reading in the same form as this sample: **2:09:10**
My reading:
**8:44:07**
